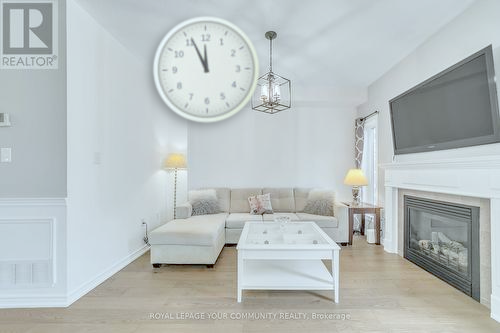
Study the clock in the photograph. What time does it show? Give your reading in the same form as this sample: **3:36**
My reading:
**11:56**
